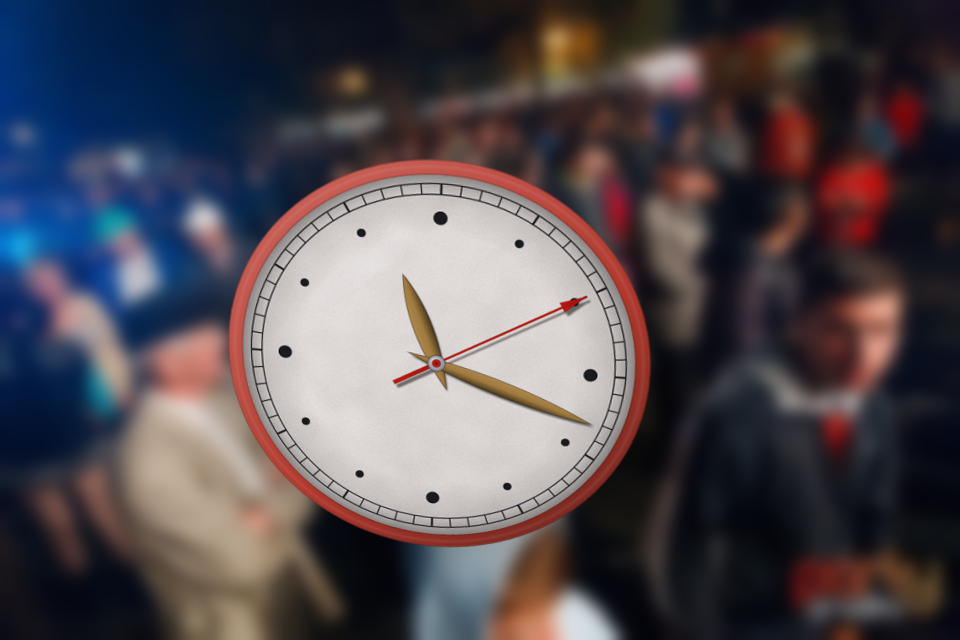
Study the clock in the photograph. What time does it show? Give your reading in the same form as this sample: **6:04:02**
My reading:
**11:18:10**
